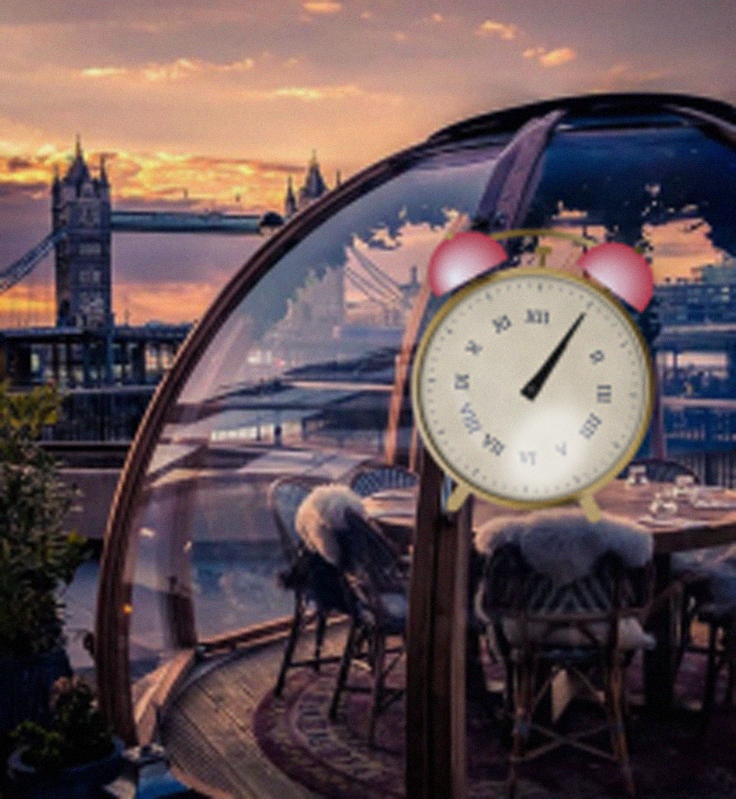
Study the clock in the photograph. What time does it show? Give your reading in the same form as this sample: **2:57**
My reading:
**1:05**
